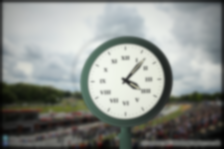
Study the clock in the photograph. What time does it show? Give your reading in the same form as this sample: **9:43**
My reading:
**4:07**
